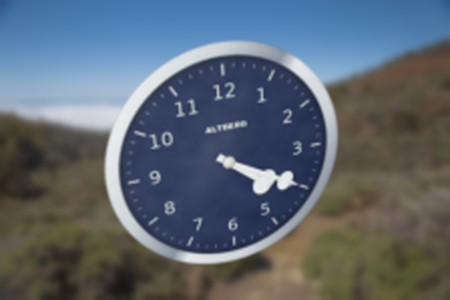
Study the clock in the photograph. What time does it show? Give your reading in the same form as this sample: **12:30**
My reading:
**4:20**
